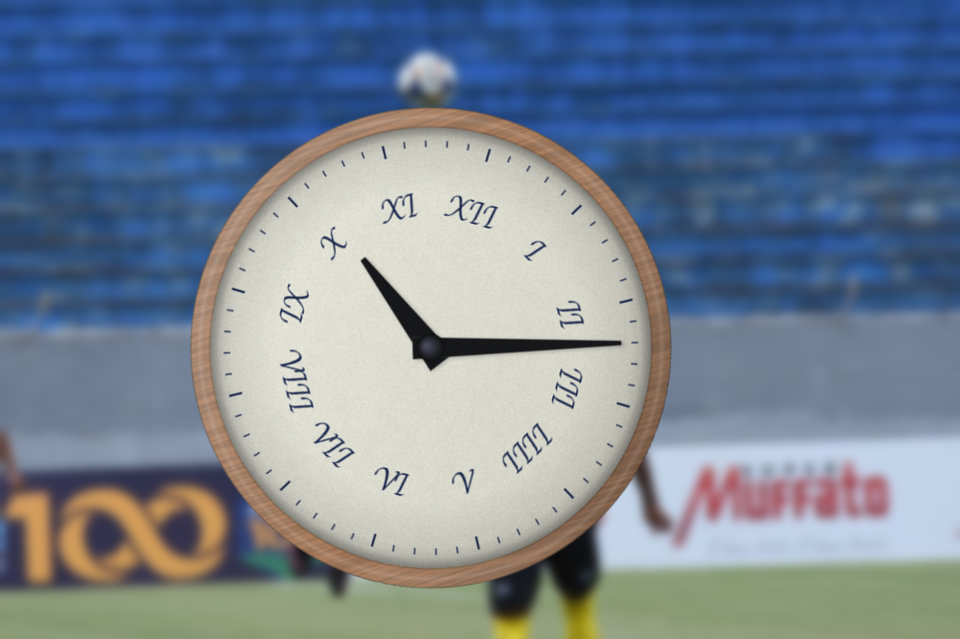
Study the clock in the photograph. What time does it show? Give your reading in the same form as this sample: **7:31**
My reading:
**10:12**
